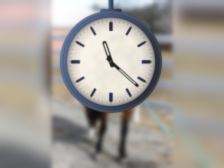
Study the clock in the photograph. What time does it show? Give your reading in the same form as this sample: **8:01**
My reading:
**11:22**
